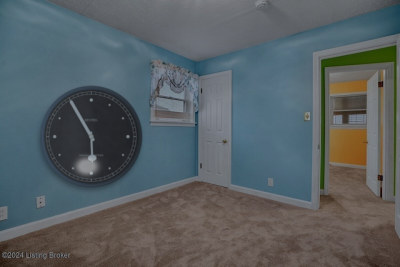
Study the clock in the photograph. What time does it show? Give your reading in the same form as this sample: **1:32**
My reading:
**5:55**
